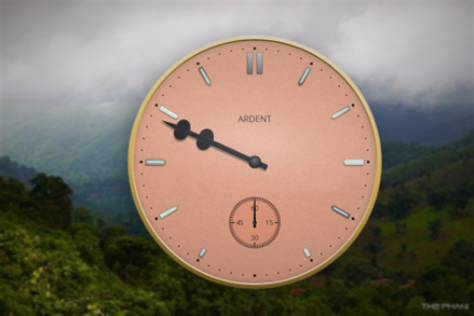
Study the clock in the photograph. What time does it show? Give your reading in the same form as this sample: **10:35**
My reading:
**9:49**
